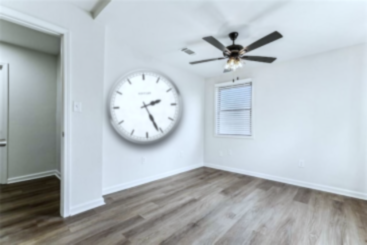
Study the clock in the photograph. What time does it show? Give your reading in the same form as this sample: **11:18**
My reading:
**2:26**
